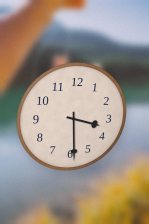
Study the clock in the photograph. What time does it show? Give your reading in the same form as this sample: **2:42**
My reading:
**3:29**
